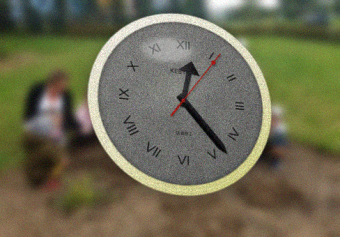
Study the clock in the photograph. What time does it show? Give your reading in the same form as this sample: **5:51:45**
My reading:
**12:23:06**
